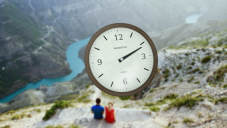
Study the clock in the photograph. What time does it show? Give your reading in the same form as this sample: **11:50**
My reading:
**2:11**
